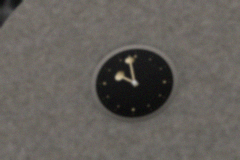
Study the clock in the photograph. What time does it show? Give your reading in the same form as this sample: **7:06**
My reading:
**9:58**
